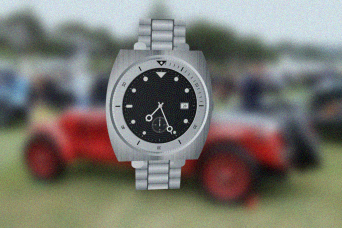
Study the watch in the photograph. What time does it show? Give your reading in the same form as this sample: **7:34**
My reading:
**7:26**
